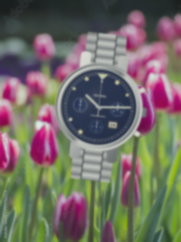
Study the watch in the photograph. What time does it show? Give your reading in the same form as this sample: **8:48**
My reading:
**10:14**
